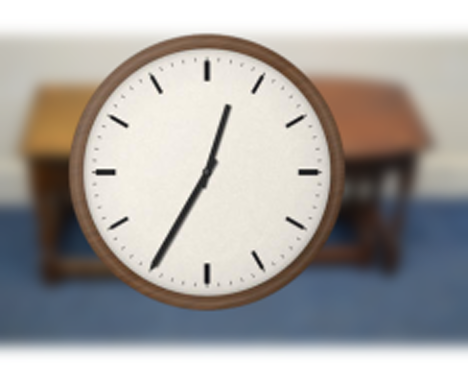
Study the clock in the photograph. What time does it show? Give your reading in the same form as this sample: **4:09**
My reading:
**12:35**
